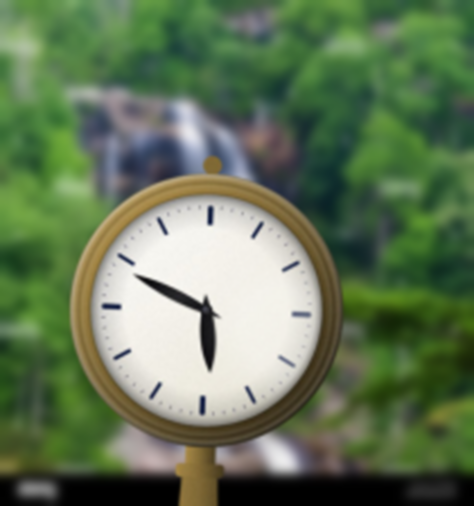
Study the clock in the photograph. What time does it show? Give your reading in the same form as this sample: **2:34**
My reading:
**5:49**
